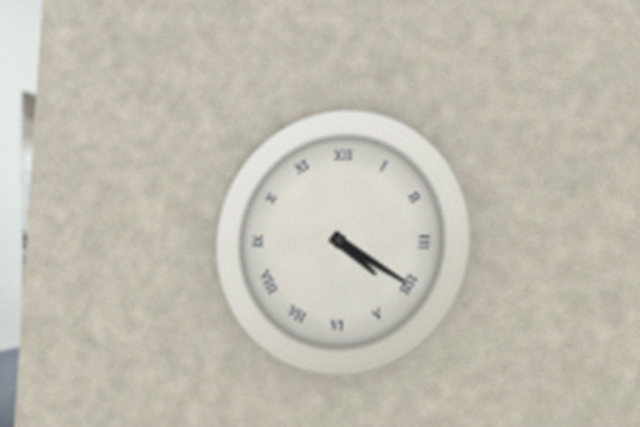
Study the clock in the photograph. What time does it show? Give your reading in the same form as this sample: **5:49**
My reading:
**4:20**
